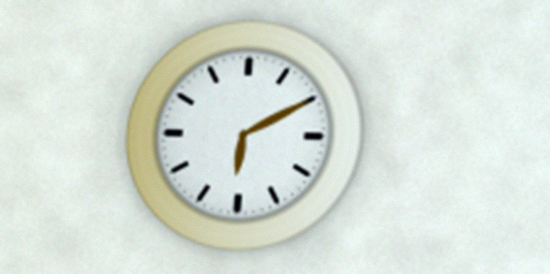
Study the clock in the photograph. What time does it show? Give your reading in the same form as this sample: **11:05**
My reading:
**6:10**
